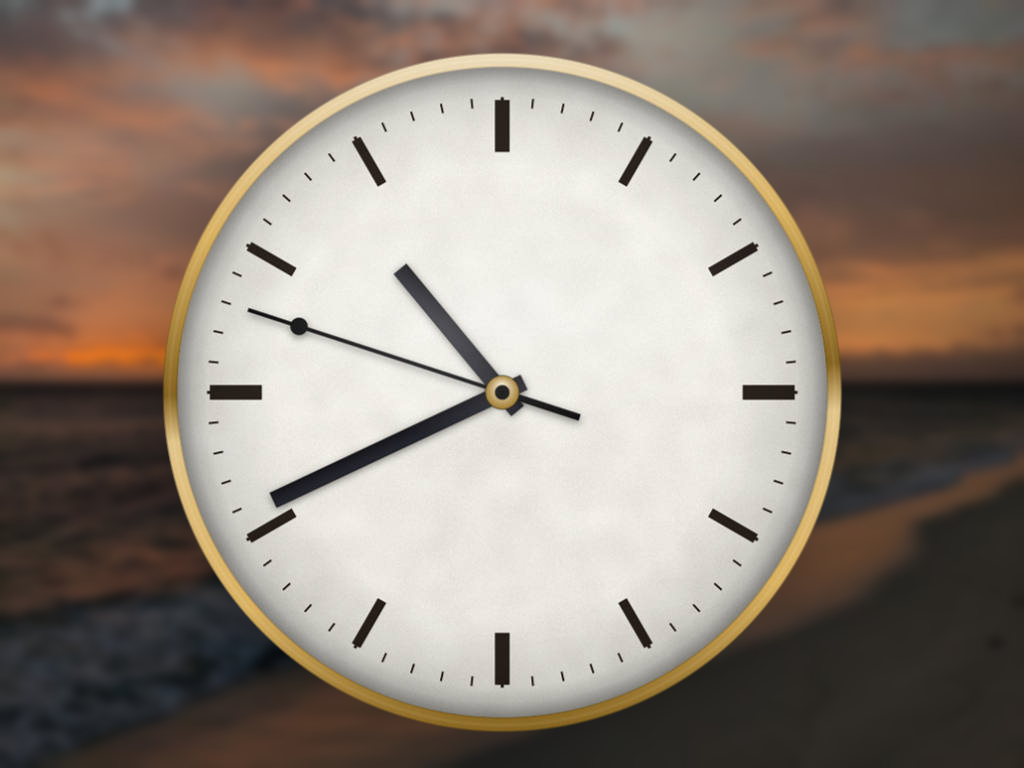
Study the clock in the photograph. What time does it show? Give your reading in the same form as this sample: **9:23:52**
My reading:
**10:40:48**
